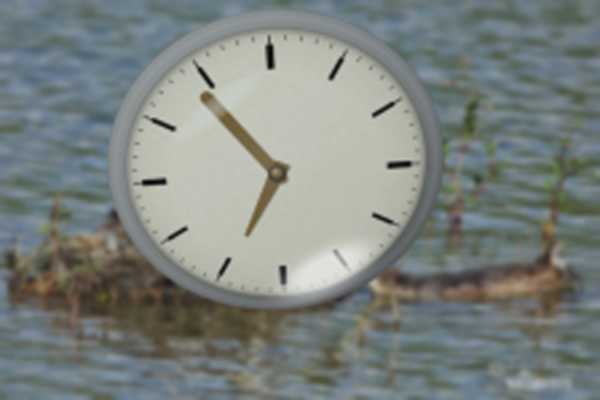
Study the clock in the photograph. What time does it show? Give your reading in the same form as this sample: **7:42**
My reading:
**6:54**
